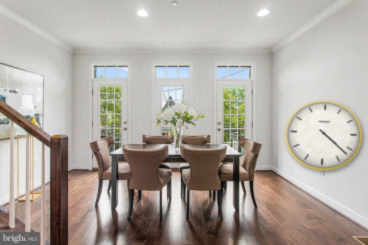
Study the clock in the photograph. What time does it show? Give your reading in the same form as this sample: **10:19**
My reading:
**4:22**
